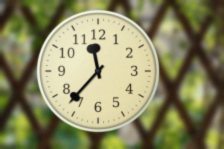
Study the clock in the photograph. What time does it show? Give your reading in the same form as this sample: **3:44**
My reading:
**11:37**
